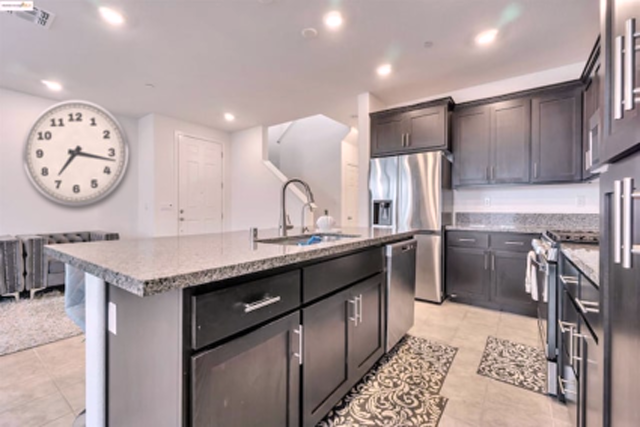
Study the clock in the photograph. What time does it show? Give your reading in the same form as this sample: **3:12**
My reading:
**7:17**
